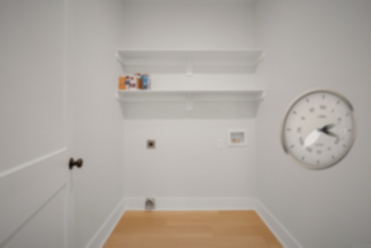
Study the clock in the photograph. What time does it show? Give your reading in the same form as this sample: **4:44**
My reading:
**2:18**
